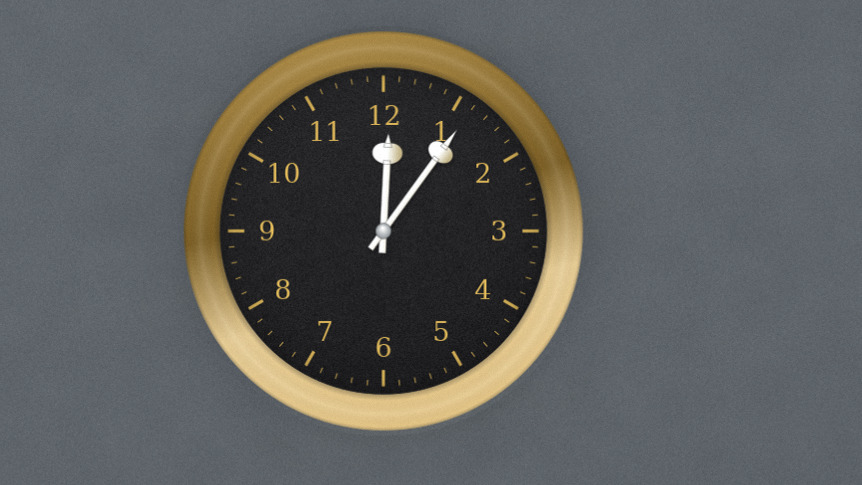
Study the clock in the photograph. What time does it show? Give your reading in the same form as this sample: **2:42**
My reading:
**12:06**
